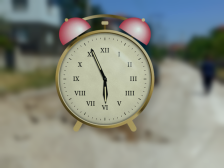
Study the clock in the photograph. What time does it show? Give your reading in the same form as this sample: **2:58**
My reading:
**5:56**
